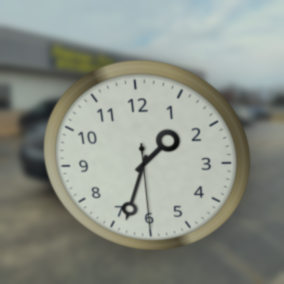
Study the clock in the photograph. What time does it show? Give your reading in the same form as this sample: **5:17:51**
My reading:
**1:33:30**
